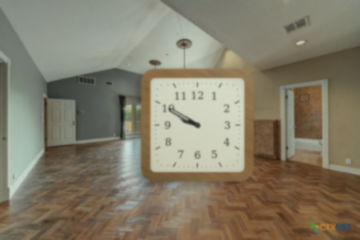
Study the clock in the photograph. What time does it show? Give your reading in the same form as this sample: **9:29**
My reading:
**9:50**
